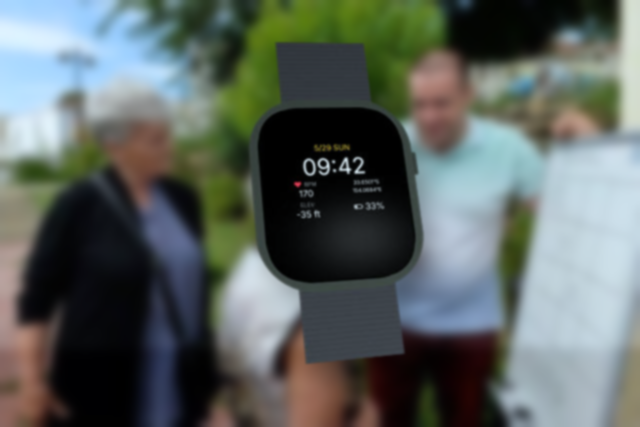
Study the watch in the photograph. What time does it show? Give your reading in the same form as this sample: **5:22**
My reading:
**9:42**
